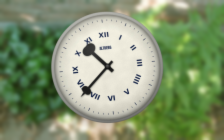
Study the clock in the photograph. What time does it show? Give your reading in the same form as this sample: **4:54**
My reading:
**10:38**
